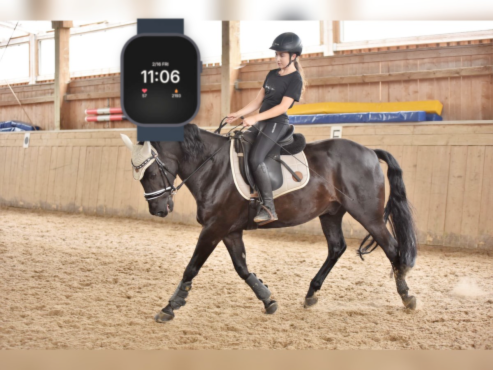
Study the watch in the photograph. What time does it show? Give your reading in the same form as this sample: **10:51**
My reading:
**11:06**
